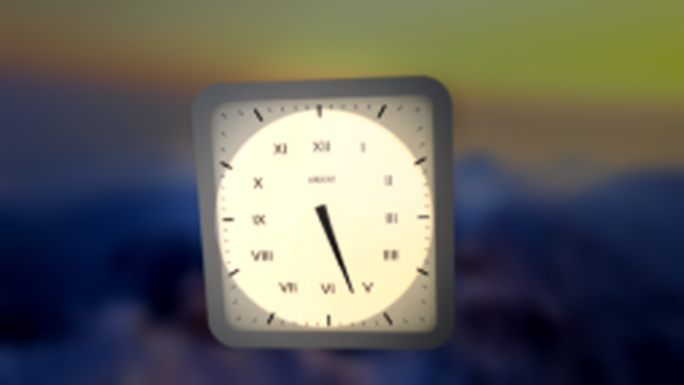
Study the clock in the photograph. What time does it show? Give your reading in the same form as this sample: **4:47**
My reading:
**5:27**
